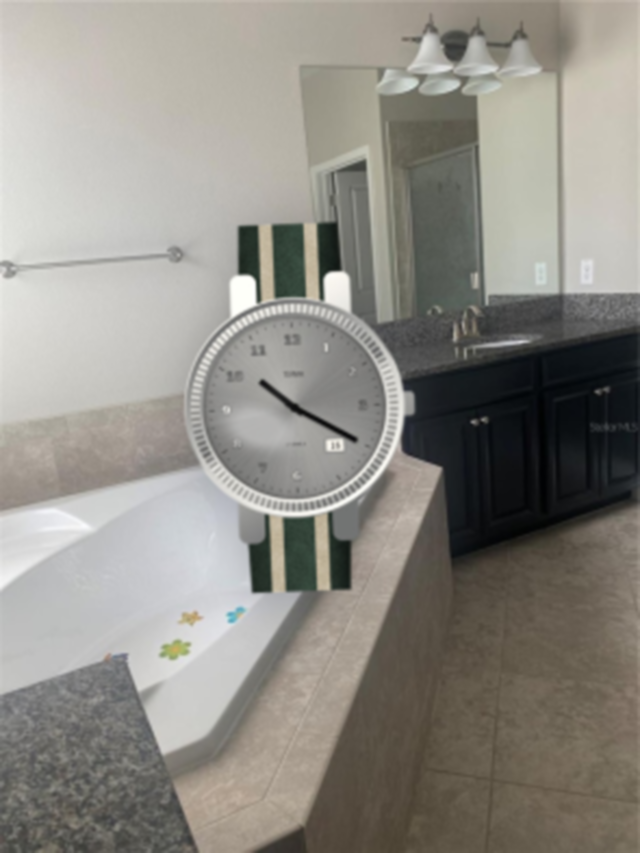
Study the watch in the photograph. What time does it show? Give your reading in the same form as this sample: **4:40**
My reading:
**10:20**
